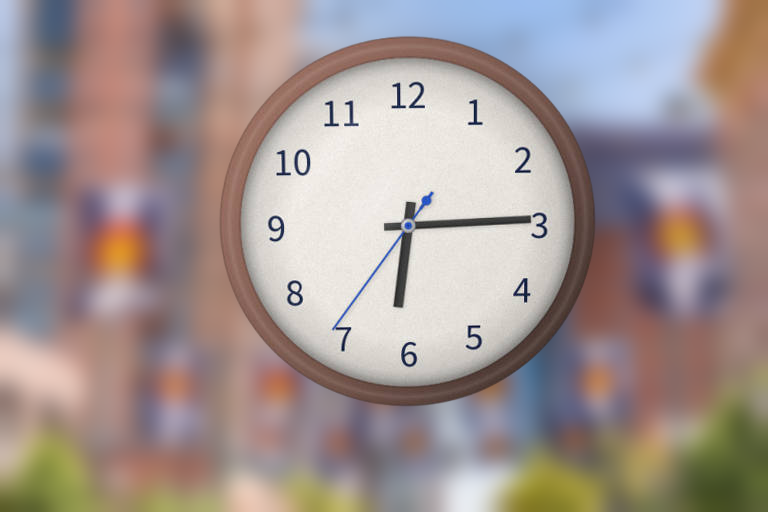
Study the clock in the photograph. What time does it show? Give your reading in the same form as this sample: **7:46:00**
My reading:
**6:14:36**
